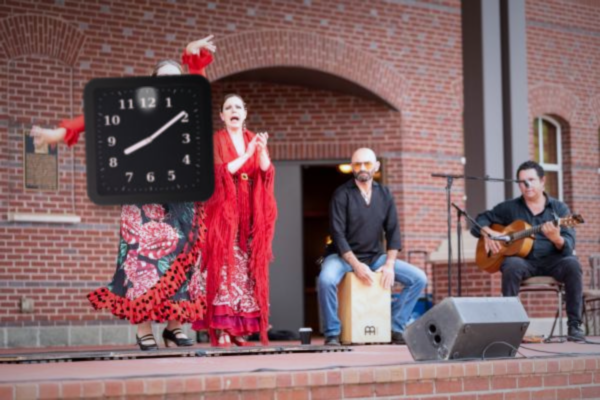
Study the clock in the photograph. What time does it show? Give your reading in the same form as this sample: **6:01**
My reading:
**8:09**
